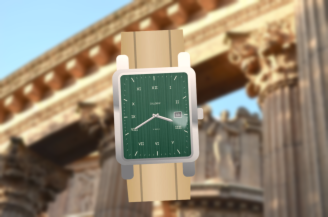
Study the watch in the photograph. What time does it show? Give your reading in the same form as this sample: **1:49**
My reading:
**3:40**
